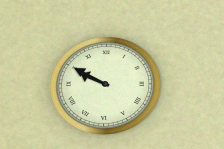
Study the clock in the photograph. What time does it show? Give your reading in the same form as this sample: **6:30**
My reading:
**9:50**
